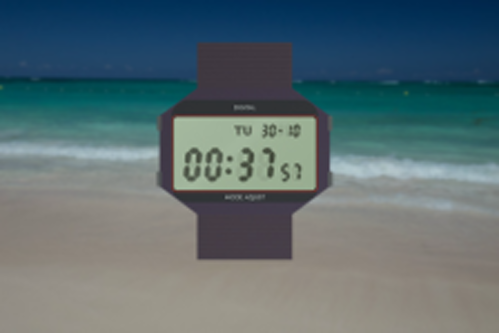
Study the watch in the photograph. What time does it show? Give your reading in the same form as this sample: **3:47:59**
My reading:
**0:37:57**
